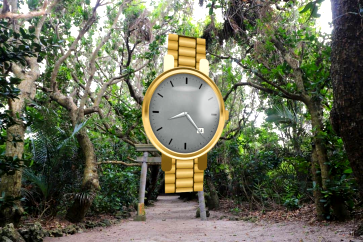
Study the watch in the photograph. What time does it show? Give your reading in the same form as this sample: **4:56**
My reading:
**8:23**
